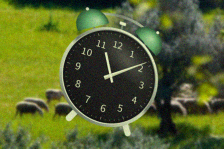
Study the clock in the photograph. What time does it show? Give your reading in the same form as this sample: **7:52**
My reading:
**11:09**
